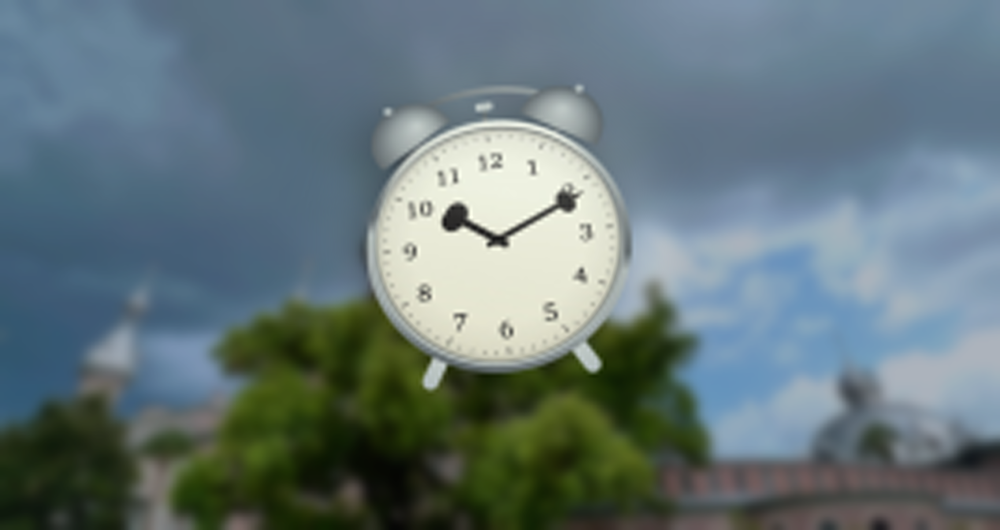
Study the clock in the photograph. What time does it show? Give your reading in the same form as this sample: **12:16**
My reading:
**10:11**
